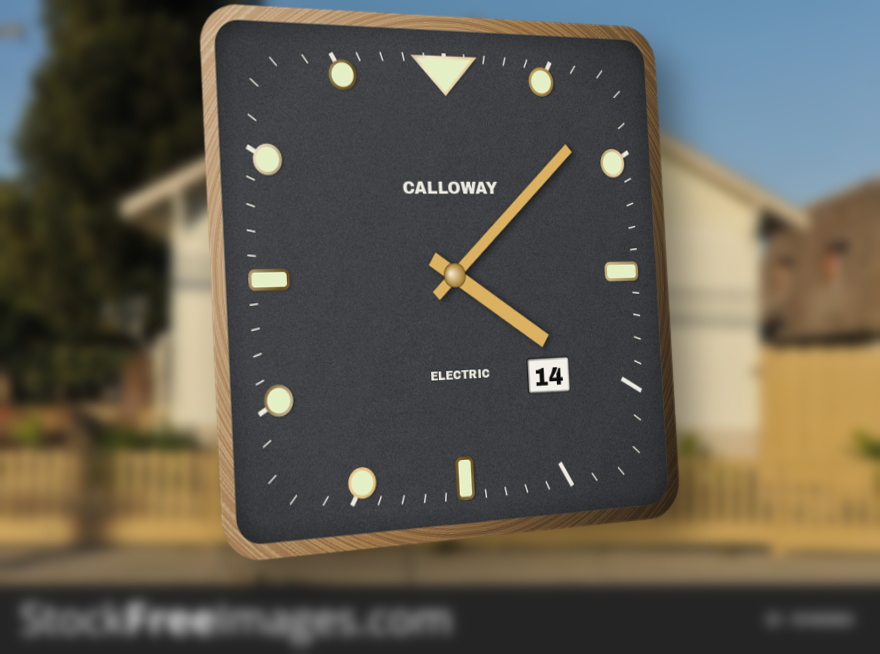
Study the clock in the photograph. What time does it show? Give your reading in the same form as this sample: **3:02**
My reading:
**4:08**
